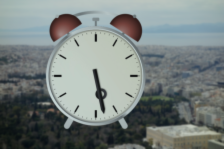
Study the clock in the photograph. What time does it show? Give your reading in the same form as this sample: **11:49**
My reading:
**5:28**
